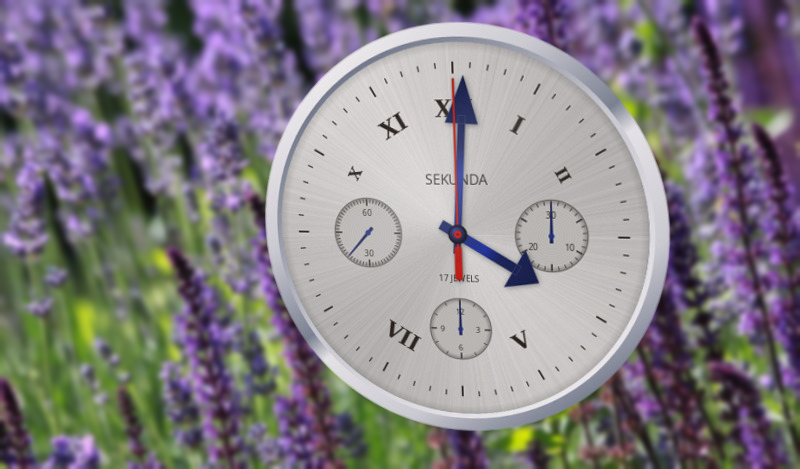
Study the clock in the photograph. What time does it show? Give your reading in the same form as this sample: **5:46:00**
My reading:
**4:00:37**
